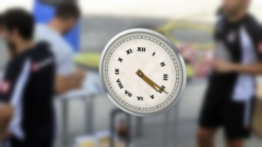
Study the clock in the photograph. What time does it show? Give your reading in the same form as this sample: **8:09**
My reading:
**4:20**
